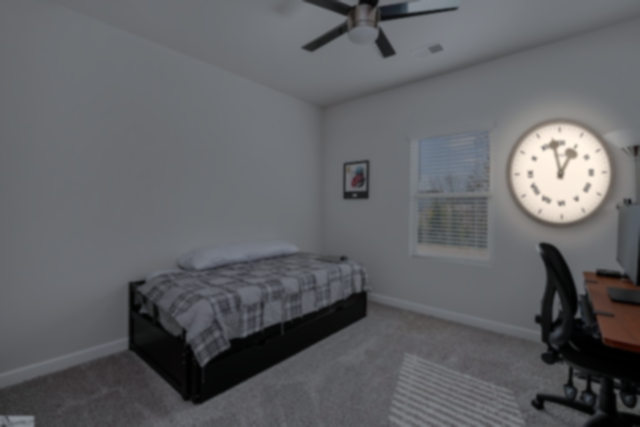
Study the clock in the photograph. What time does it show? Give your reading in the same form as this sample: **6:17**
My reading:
**12:58**
